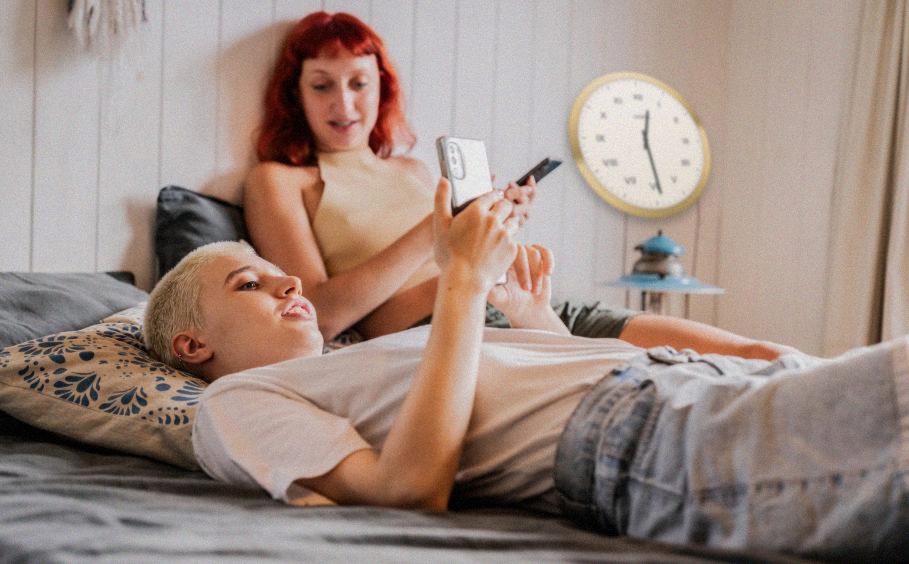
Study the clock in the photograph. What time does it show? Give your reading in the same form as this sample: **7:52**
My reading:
**12:29**
